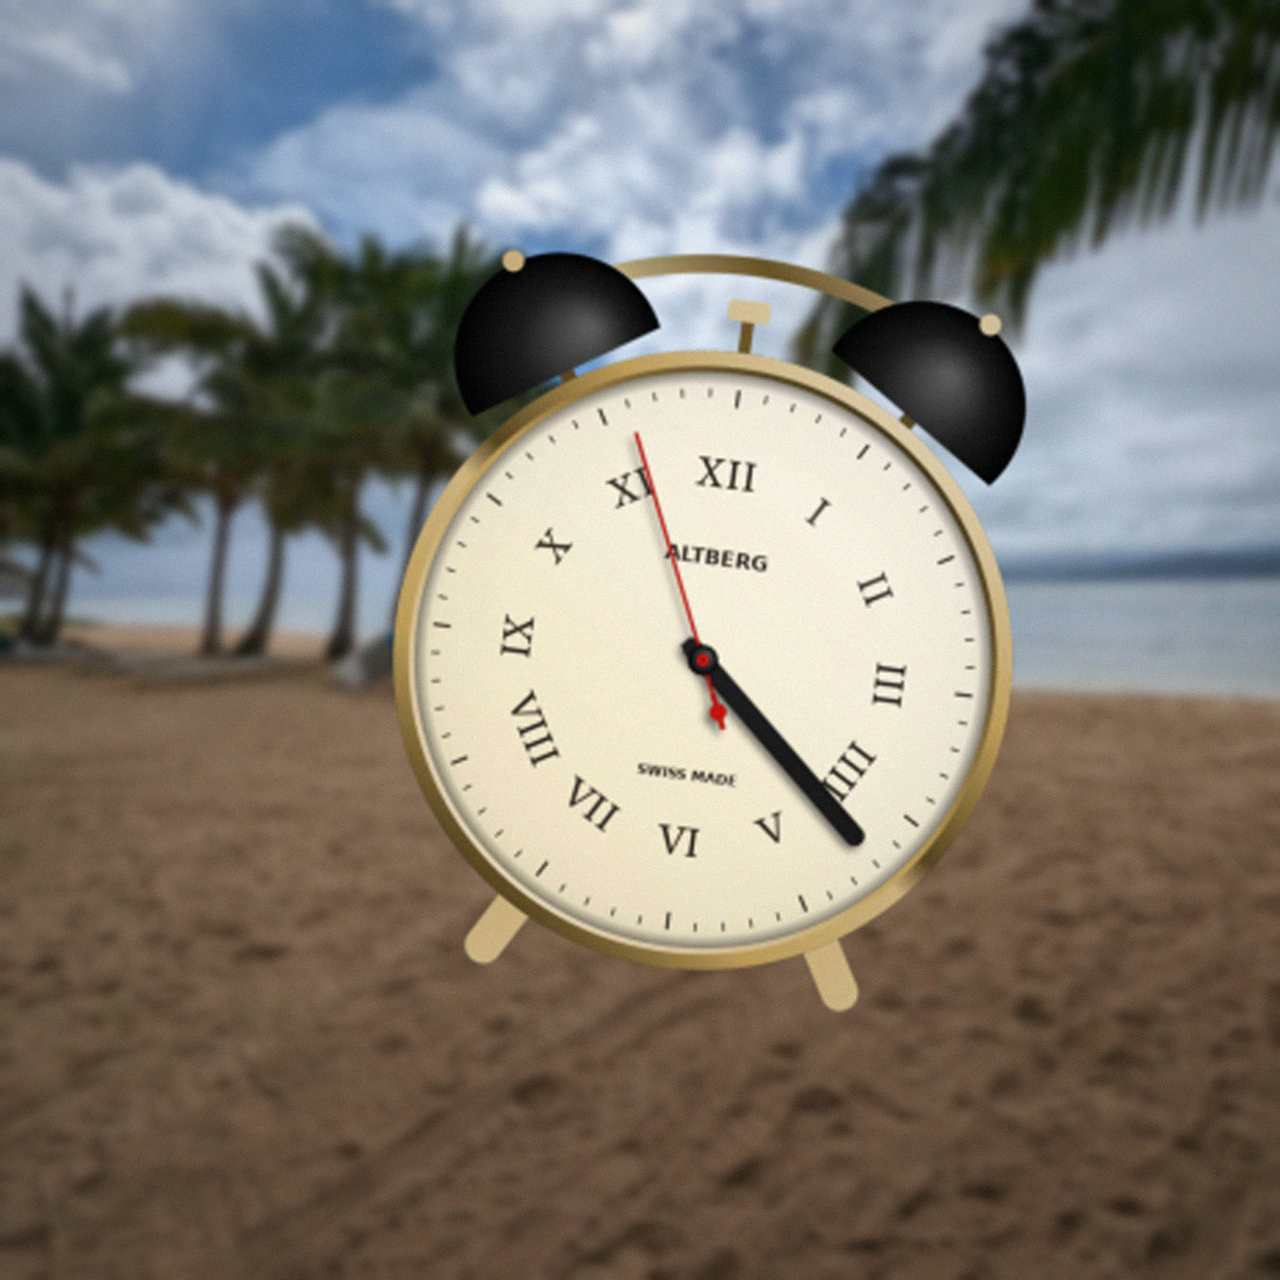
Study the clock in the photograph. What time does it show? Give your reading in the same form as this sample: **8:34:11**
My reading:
**4:21:56**
